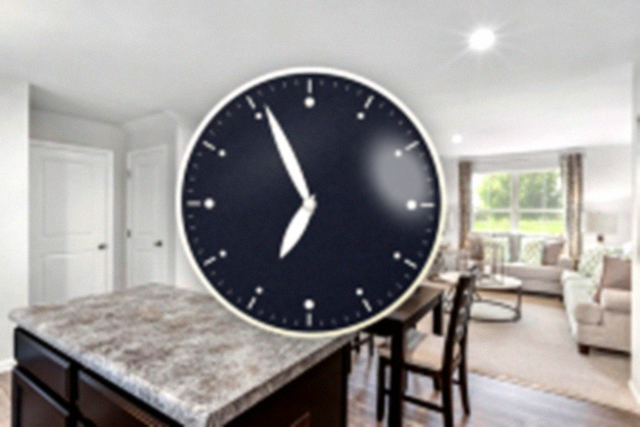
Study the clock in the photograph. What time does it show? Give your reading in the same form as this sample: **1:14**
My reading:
**6:56**
